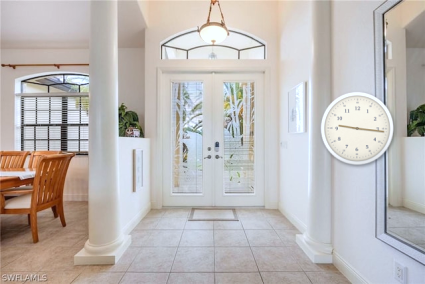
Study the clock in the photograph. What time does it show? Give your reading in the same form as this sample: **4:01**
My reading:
**9:16**
